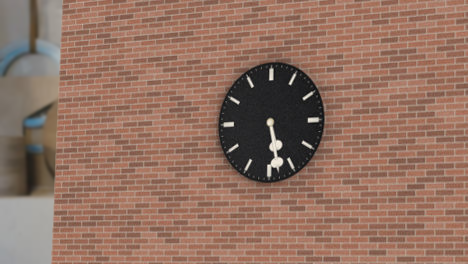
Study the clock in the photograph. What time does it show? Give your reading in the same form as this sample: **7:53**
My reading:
**5:28**
